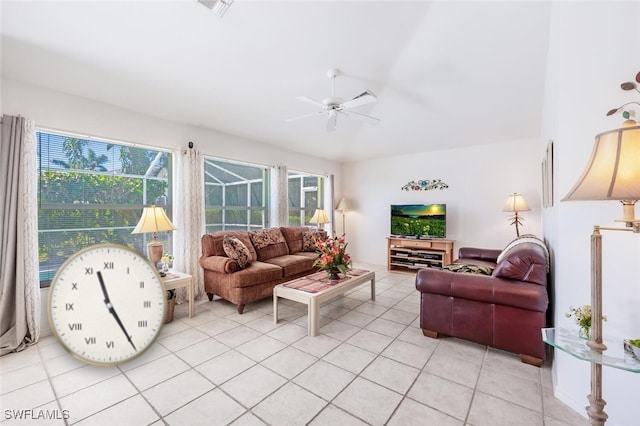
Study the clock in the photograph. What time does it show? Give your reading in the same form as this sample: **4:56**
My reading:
**11:25**
